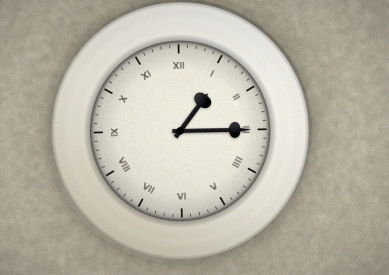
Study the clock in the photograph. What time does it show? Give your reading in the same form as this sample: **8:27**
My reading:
**1:15**
